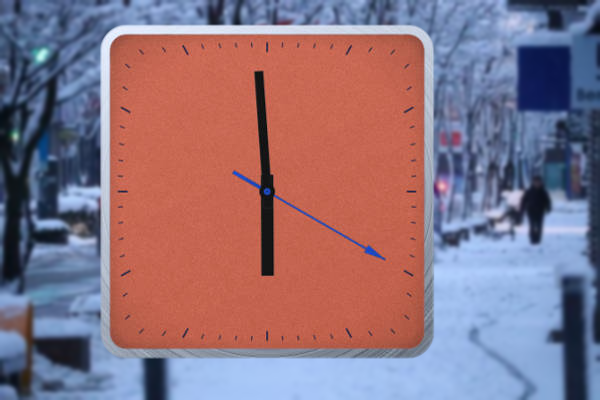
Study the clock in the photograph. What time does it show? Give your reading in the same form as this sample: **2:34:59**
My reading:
**5:59:20**
